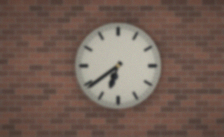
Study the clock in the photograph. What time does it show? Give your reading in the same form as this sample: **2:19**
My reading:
**6:39**
